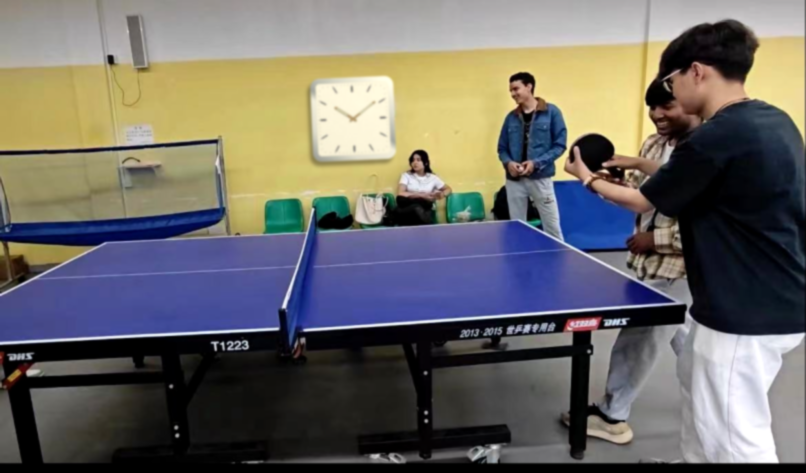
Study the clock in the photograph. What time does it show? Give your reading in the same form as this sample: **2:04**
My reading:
**10:09**
